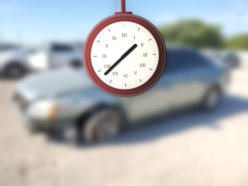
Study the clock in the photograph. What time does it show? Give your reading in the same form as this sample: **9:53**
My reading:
**1:38**
